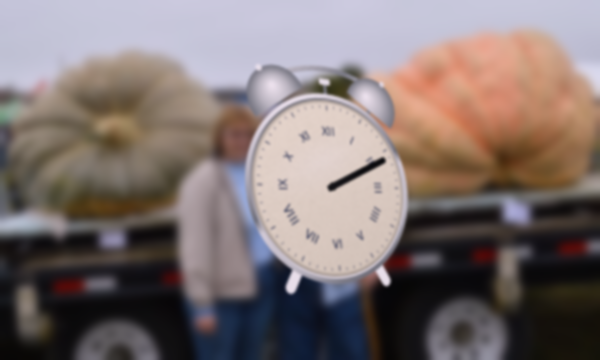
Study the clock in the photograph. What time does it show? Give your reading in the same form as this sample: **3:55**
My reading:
**2:11**
